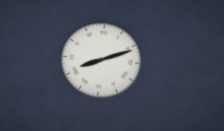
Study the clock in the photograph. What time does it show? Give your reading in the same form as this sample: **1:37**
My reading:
**8:11**
